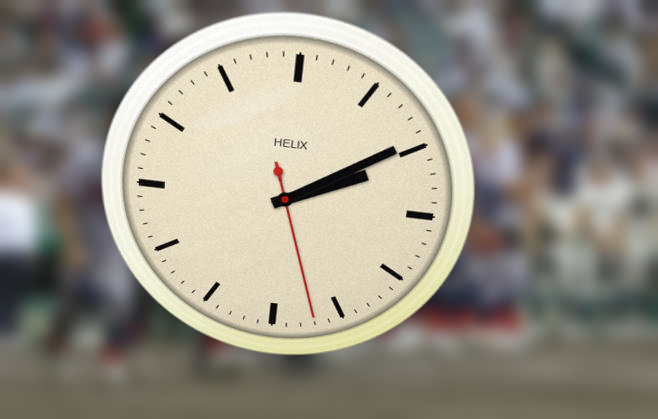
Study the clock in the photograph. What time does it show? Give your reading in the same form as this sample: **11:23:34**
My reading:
**2:09:27**
